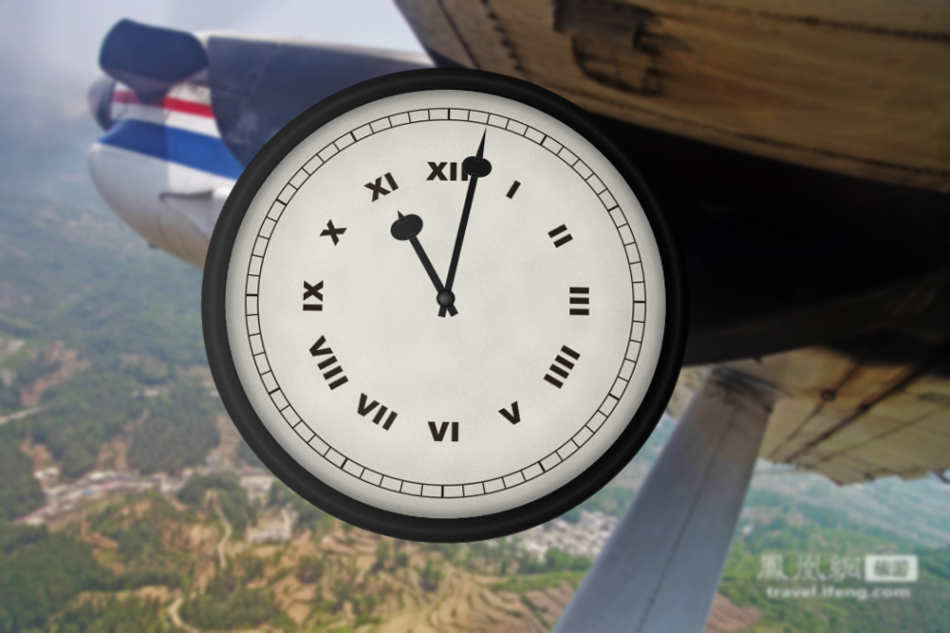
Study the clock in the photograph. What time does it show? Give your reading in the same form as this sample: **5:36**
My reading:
**11:02**
